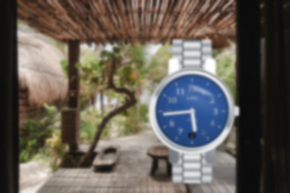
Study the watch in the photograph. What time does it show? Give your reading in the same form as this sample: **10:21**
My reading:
**5:44**
